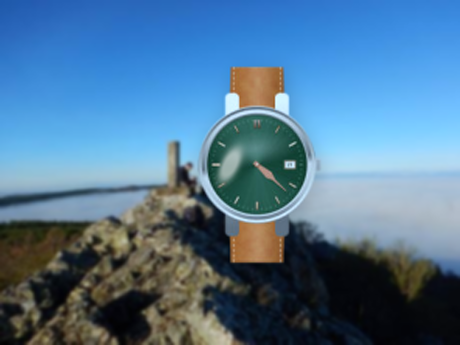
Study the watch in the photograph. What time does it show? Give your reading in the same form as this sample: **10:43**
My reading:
**4:22**
